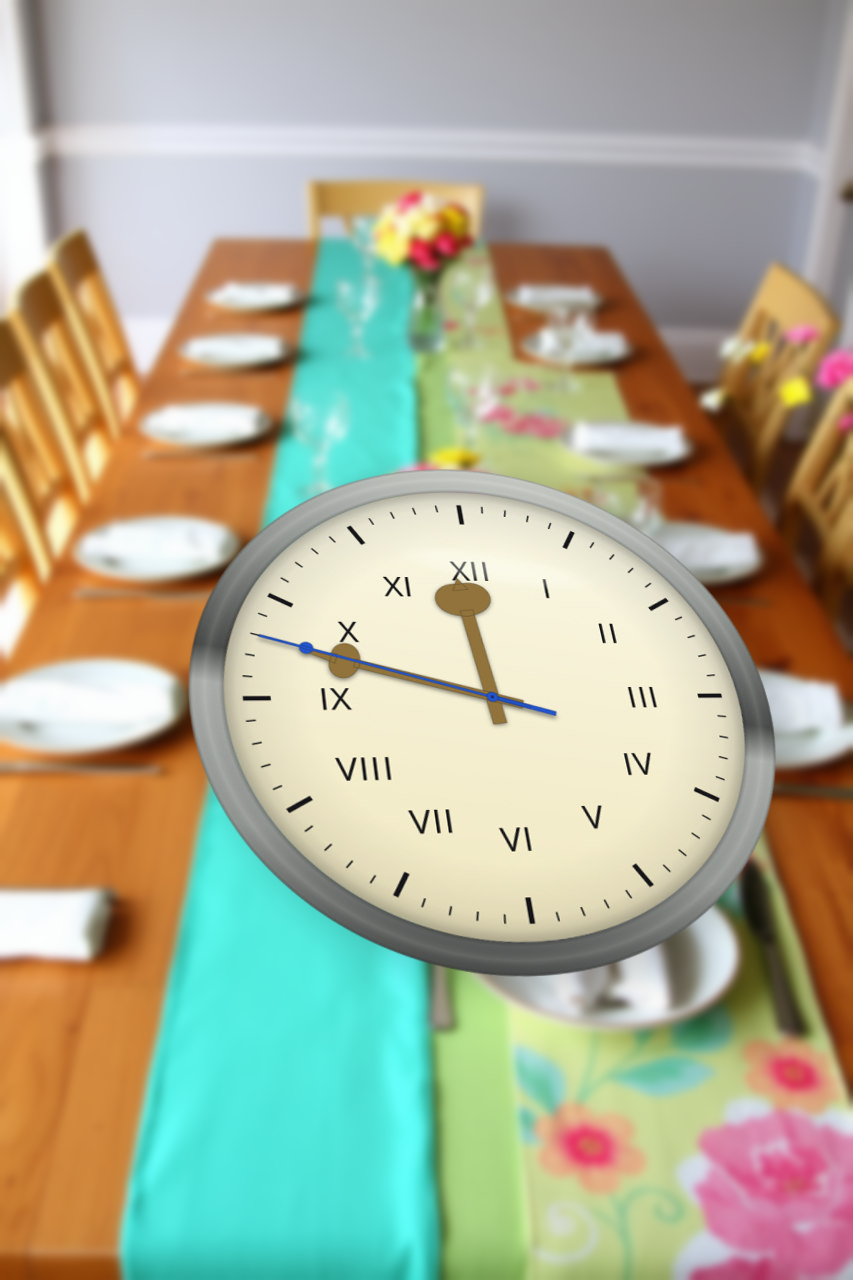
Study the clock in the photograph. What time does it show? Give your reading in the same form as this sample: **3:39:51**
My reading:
**11:47:48**
